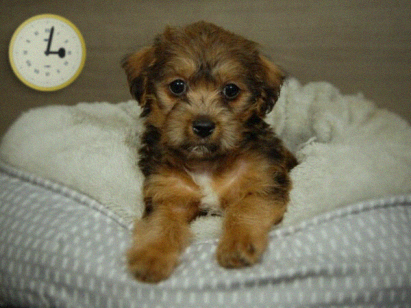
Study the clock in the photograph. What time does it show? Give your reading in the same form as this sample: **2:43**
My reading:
**3:02**
